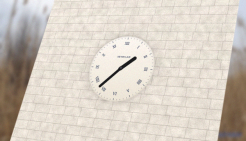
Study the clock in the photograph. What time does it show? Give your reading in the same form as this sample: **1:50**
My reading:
**1:37**
